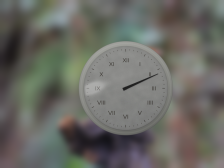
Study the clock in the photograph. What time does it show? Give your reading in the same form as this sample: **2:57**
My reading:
**2:11**
